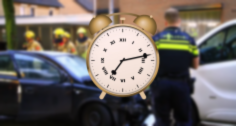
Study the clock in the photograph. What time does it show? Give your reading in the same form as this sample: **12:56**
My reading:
**7:13**
